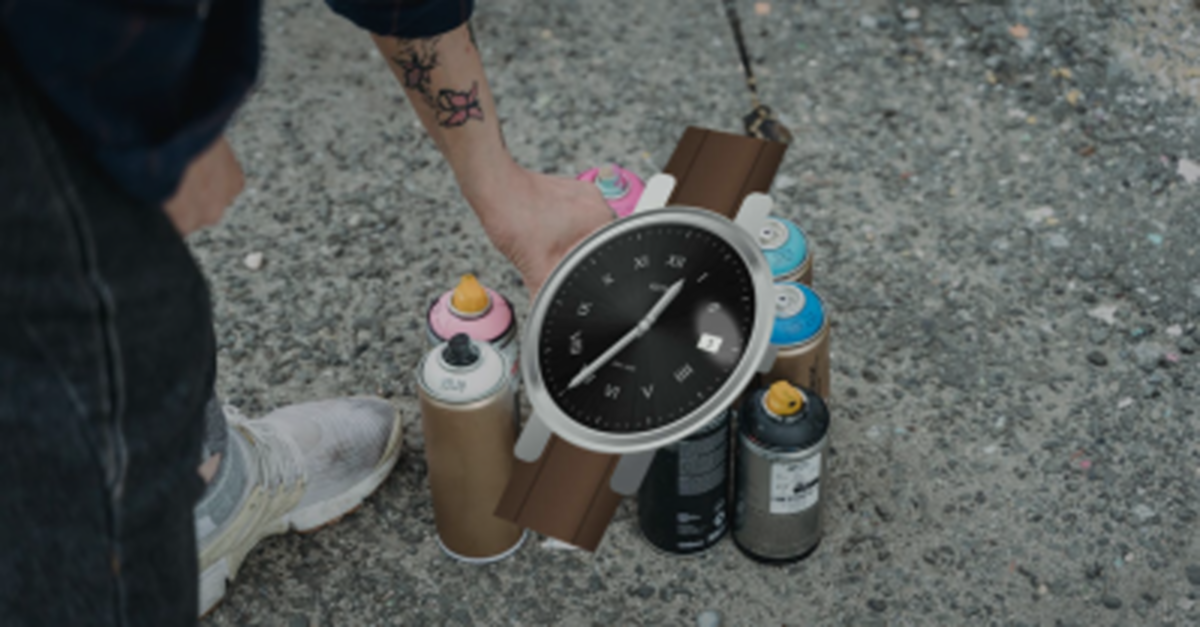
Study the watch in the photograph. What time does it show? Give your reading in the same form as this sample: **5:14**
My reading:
**12:35**
